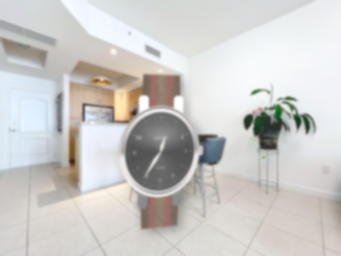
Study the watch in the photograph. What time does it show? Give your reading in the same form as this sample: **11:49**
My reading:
**12:36**
